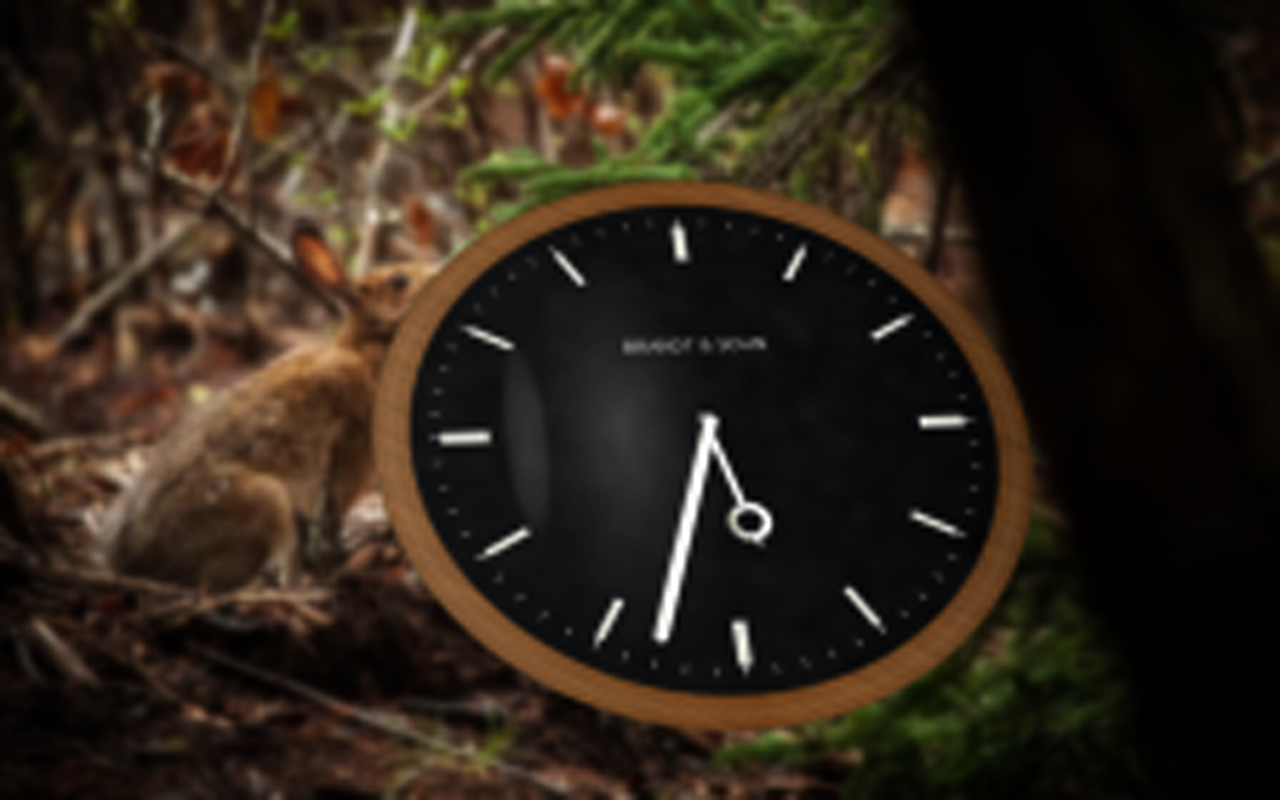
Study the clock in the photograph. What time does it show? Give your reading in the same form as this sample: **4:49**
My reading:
**5:33**
